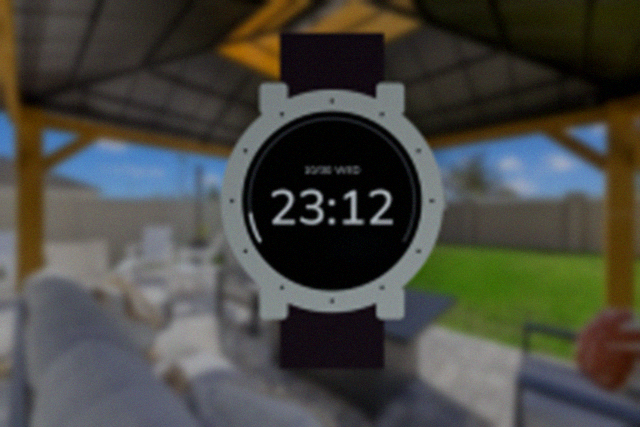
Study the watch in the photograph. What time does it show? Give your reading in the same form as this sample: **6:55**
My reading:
**23:12**
